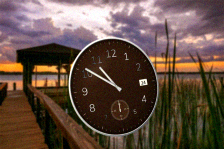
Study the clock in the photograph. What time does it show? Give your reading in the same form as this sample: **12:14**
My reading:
**10:51**
